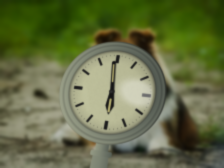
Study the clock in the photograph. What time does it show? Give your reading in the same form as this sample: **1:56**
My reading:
**5:59**
